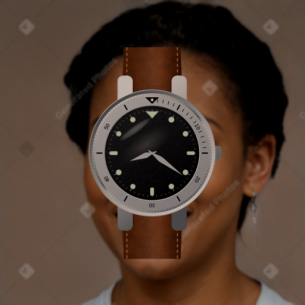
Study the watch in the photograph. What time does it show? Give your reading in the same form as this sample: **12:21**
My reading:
**8:21**
